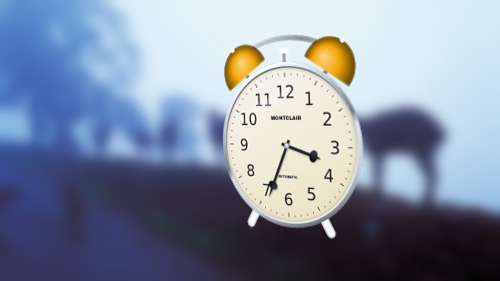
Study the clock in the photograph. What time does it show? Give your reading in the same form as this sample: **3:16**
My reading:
**3:34**
